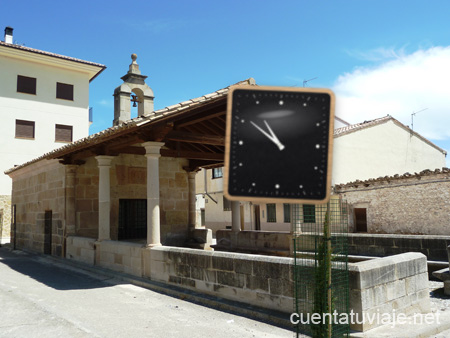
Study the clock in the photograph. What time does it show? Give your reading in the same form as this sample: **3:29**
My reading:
**10:51**
